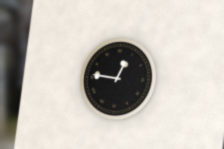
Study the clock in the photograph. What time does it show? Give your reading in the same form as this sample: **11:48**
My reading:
**12:46**
